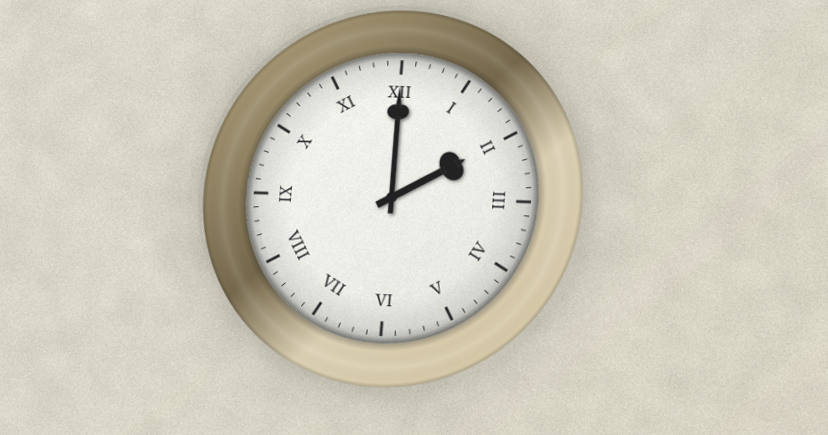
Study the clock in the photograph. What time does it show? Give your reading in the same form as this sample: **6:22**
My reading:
**2:00**
